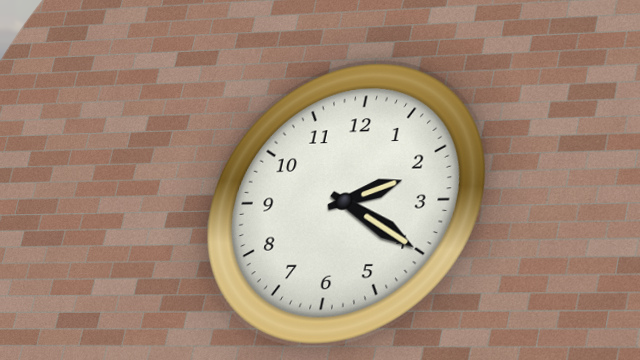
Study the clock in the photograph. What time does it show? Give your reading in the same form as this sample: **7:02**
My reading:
**2:20**
